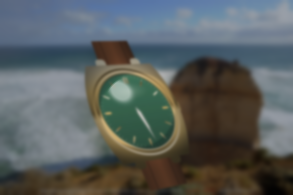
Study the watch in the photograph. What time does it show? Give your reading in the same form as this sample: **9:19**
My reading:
**5:28**
